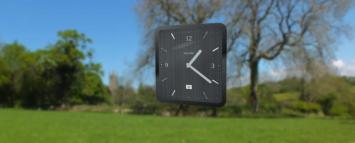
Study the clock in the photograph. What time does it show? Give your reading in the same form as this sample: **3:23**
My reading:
**1:21**
